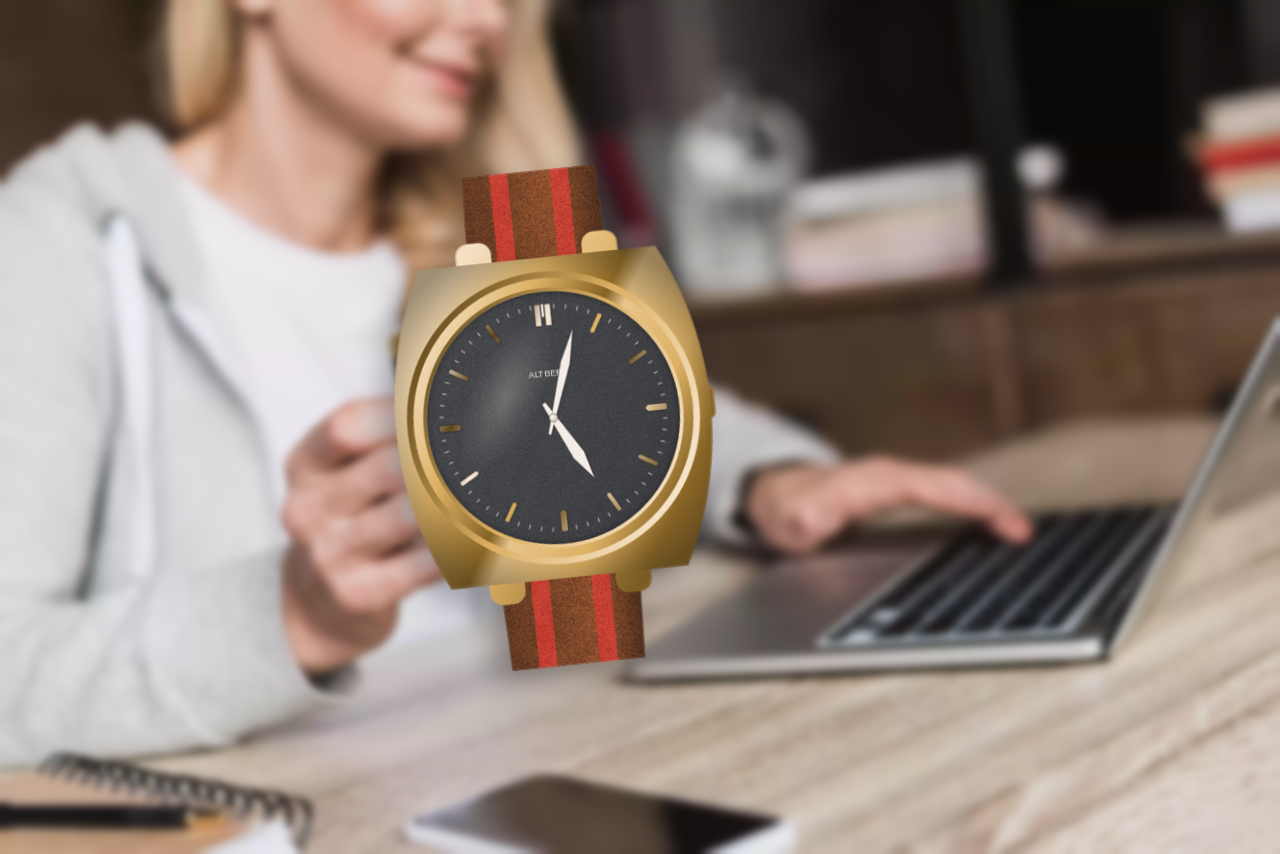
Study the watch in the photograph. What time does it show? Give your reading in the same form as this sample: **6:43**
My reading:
**5:03**
